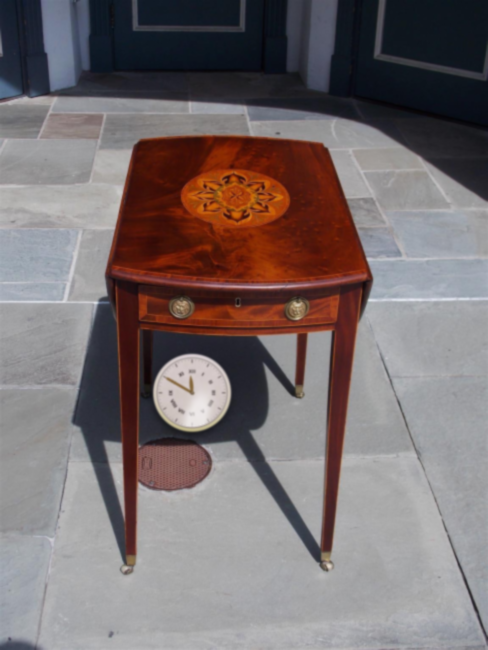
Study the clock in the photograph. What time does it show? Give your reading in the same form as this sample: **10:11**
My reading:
**11:50**
